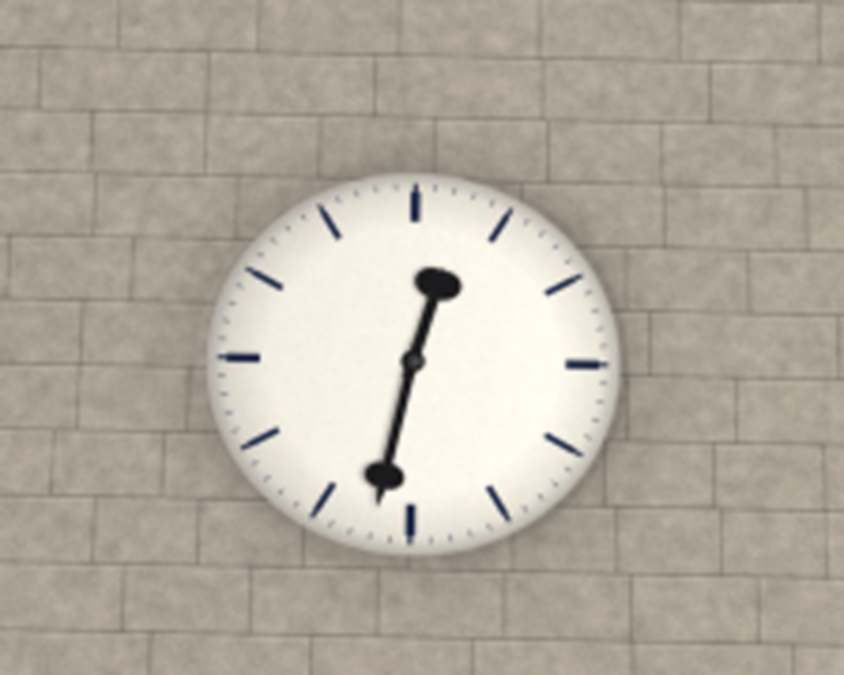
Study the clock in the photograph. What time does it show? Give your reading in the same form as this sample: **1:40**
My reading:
**12:32**
